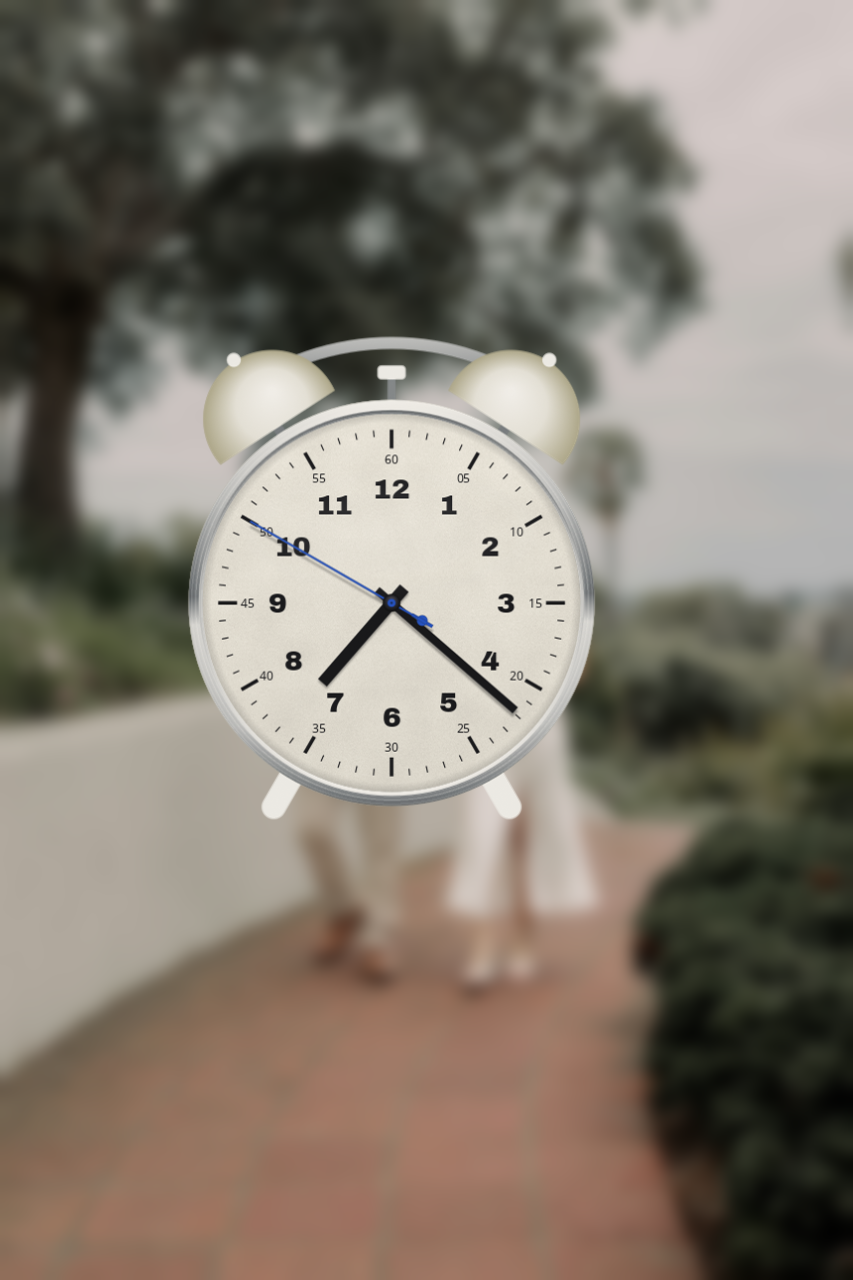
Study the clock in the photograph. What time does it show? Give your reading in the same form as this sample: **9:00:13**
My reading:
**7:21:50**
